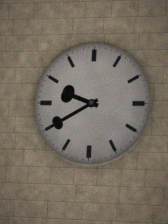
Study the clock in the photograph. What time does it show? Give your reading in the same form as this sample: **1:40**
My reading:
**9:40**
